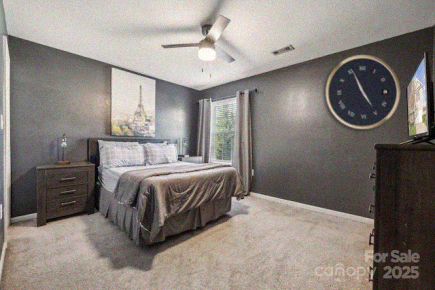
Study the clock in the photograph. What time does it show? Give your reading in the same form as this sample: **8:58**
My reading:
**4:56**
